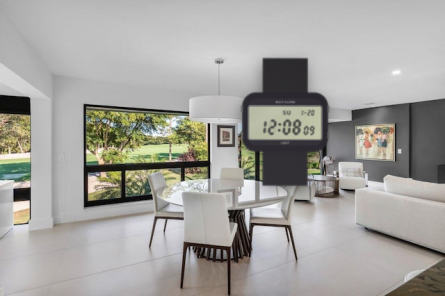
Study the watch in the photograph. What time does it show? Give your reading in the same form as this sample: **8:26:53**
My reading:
**12:08:09**
